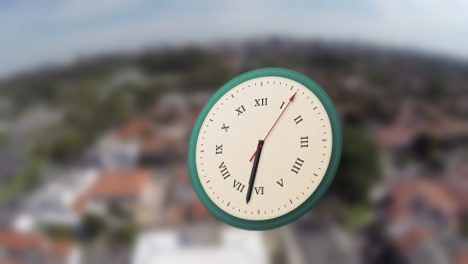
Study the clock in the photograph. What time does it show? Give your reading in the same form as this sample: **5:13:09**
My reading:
**6:32:06**
